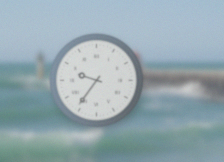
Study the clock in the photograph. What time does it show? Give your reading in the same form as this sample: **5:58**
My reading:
**9:36**
